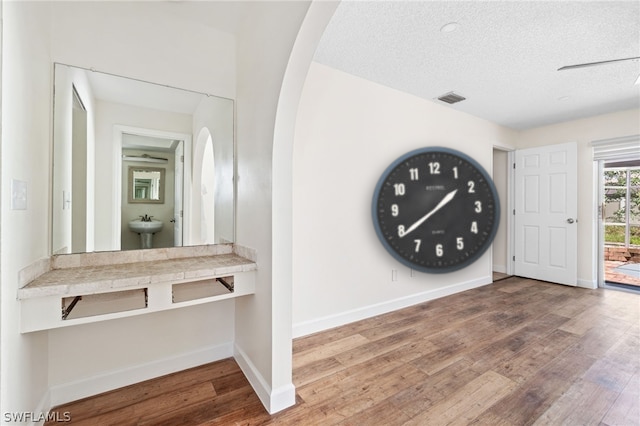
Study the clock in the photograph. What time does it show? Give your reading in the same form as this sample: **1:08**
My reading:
**1:39**
